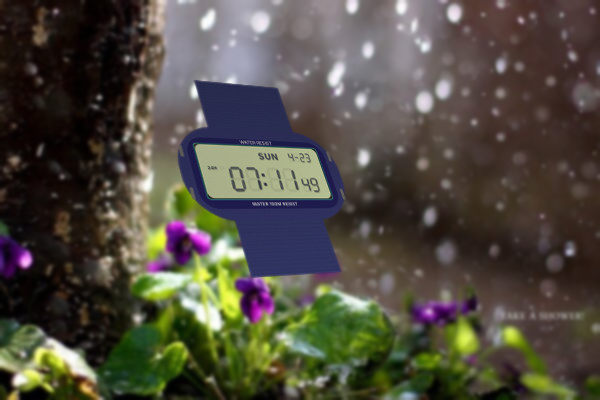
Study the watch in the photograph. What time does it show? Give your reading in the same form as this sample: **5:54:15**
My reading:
**7:11:49**
